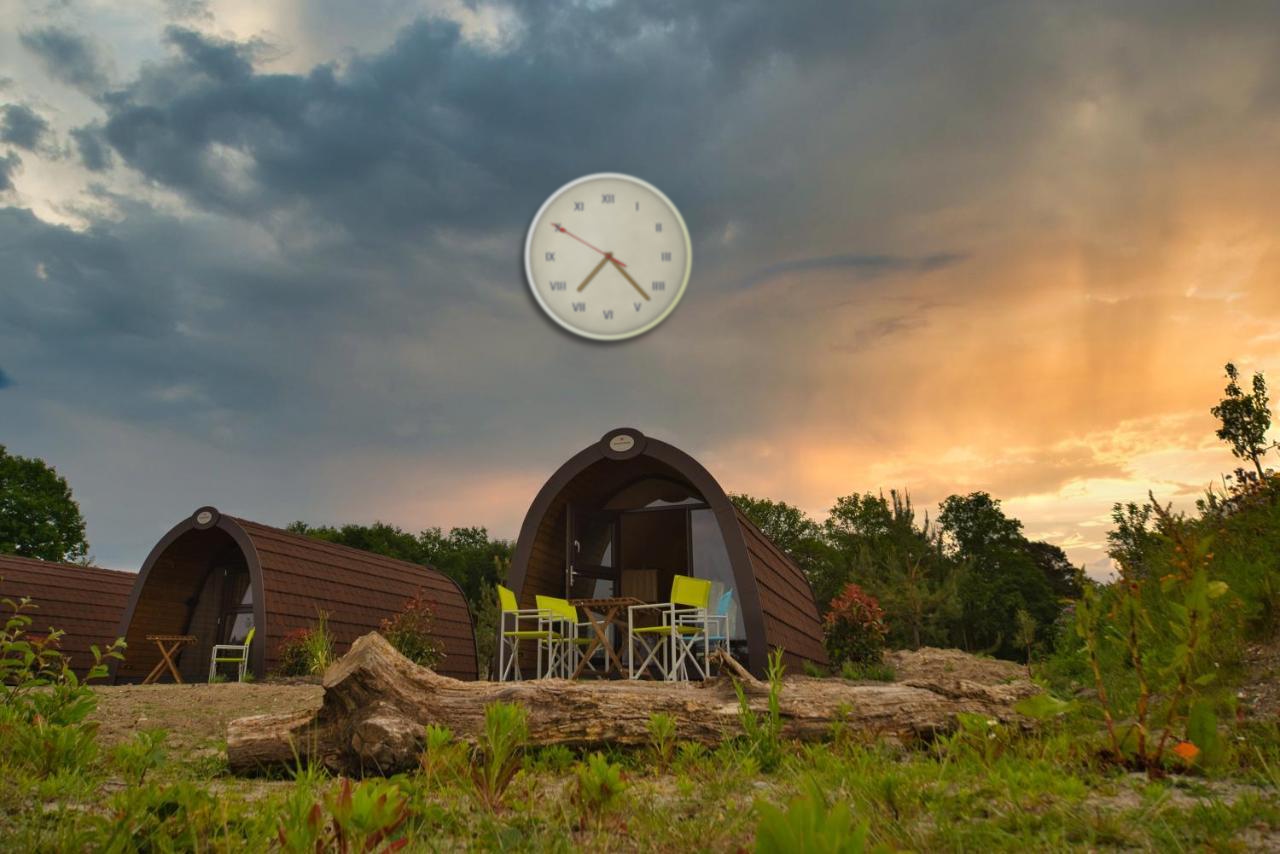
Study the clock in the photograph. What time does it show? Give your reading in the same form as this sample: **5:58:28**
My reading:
**7:22:50**
